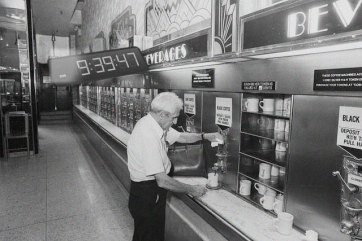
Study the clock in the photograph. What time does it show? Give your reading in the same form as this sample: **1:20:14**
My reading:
**9:39:47**
